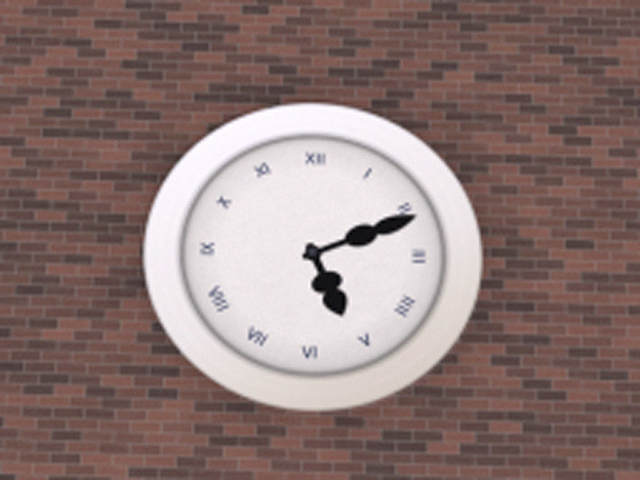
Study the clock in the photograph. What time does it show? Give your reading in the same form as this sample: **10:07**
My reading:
**5:11**
